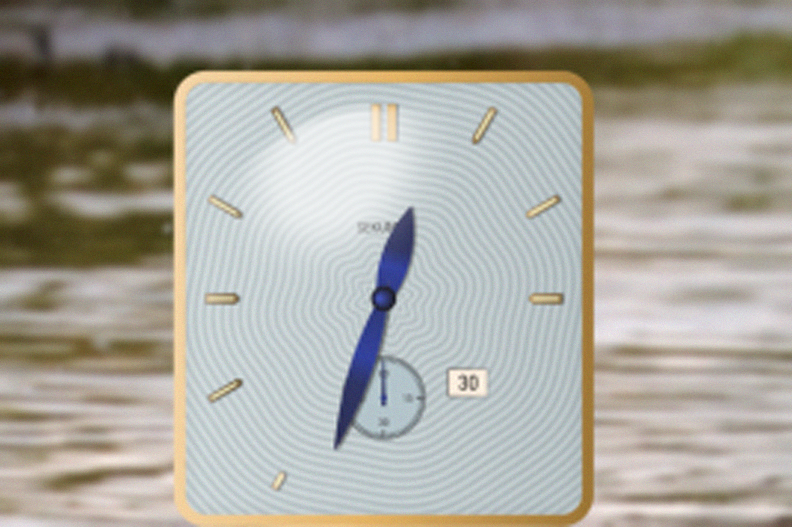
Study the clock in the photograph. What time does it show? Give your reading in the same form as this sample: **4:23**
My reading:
**12:33**
